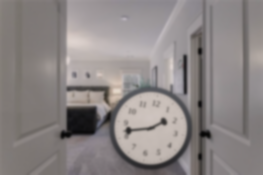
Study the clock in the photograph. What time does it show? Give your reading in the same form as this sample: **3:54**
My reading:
**1:42**
